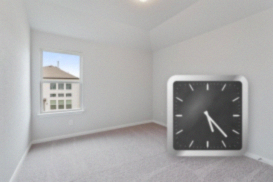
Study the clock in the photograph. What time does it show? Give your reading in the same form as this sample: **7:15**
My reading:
**5:23**
